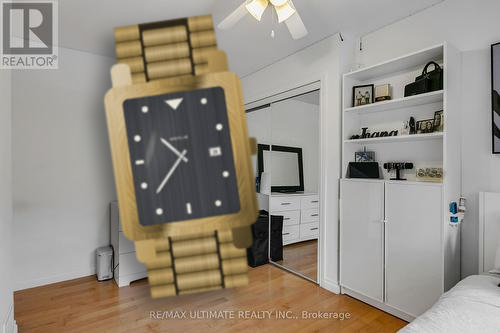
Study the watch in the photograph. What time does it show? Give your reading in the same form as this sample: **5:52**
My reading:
**10:37**
